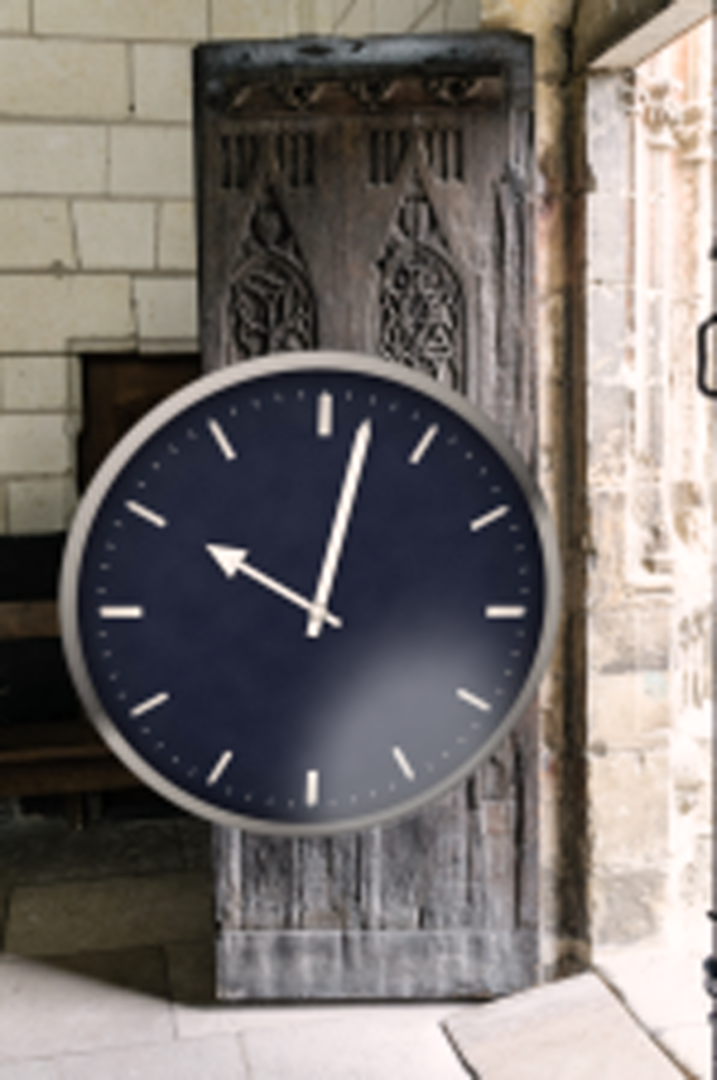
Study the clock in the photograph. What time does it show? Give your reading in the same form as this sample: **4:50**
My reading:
**10:02**
